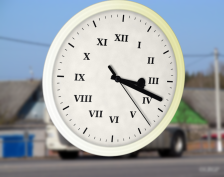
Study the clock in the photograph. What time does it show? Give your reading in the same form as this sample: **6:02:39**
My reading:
**3:18:23**
